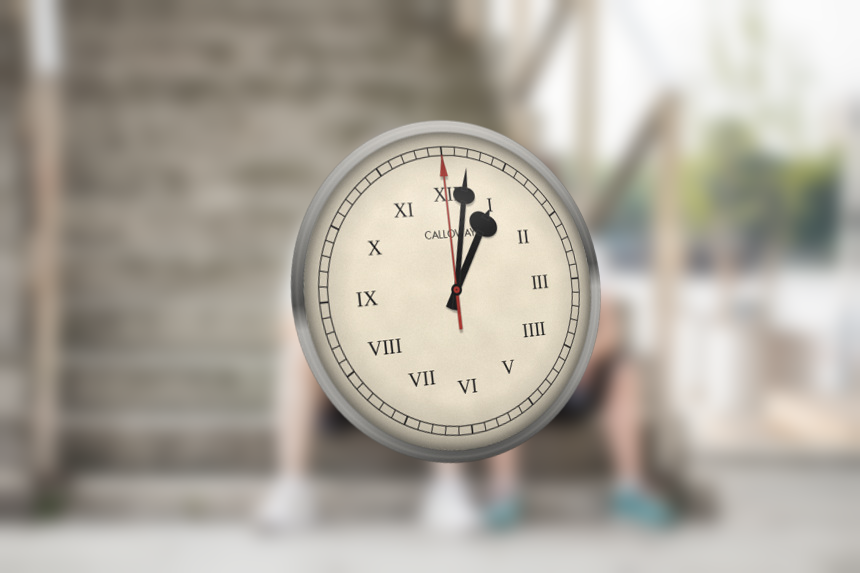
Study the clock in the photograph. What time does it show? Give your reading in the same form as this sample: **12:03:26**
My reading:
**1:02:00**
